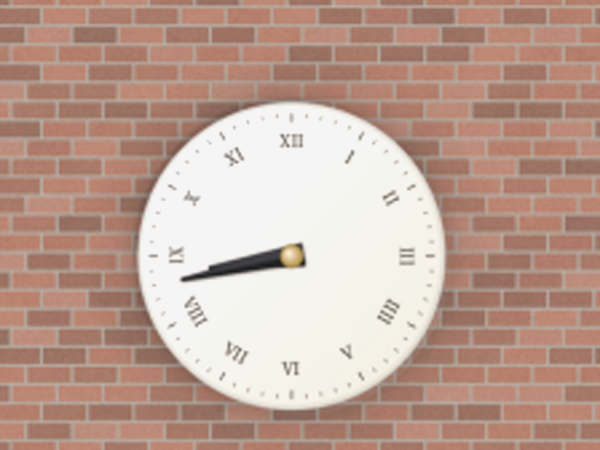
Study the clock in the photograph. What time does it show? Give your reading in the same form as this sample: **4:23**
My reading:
**8:43**
